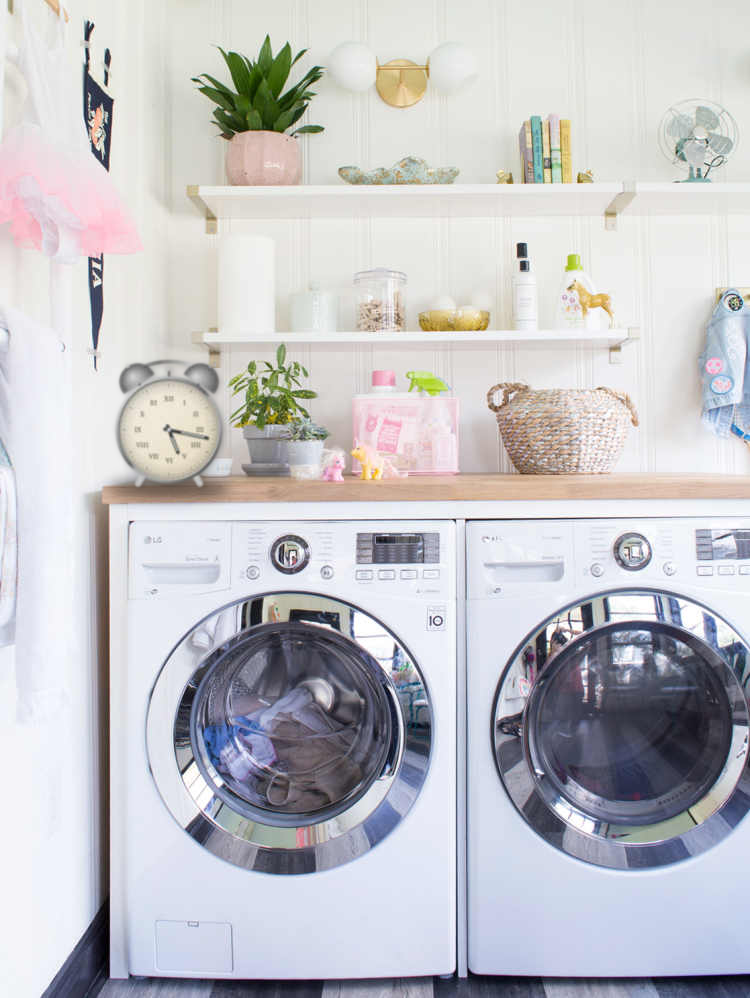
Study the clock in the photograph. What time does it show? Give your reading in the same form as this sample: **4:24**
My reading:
**5:17**
